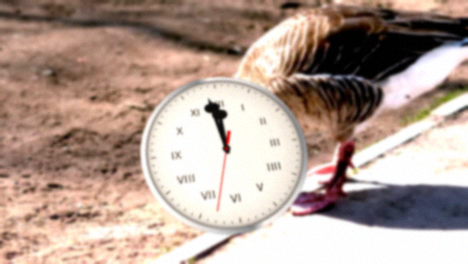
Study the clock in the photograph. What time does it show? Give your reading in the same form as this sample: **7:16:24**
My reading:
**11:58:33**
